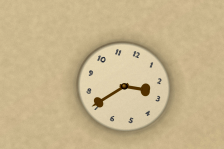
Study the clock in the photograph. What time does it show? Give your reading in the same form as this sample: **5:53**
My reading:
**2:36**
